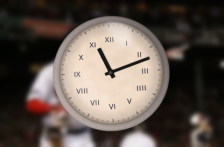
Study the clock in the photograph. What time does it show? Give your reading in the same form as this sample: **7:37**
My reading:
**11:12**
